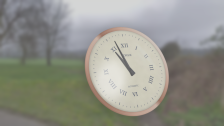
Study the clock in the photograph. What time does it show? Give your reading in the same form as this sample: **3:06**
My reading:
**10:57**
